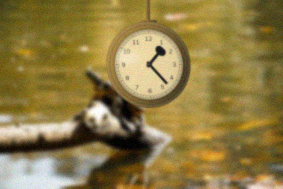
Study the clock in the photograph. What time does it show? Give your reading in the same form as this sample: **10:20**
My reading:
**1:23**
